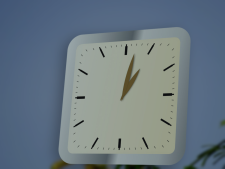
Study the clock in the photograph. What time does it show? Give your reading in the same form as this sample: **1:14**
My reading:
**1:02**
